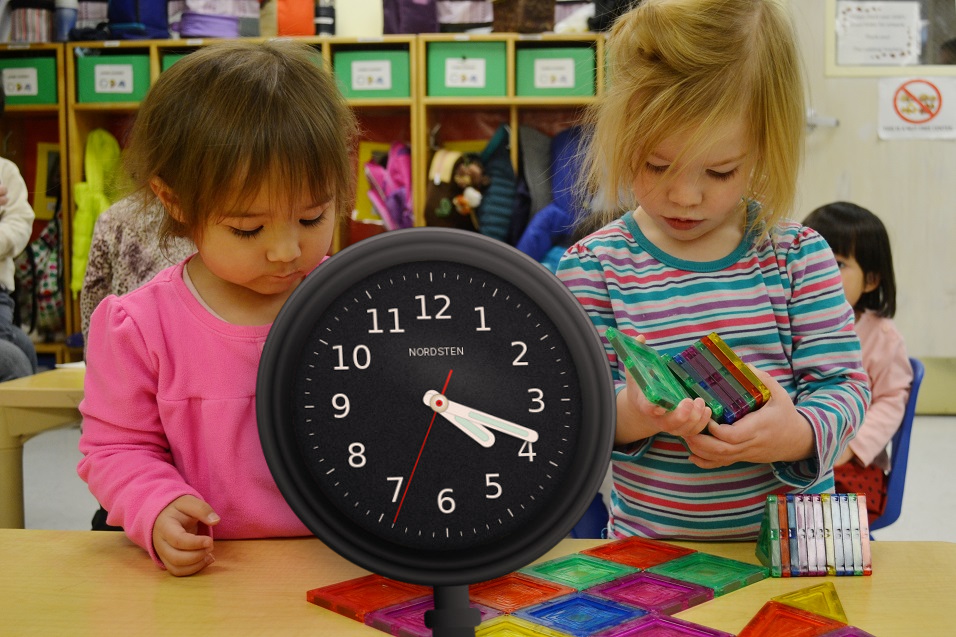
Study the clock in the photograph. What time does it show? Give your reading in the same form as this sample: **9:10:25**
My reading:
**4:18:34**
